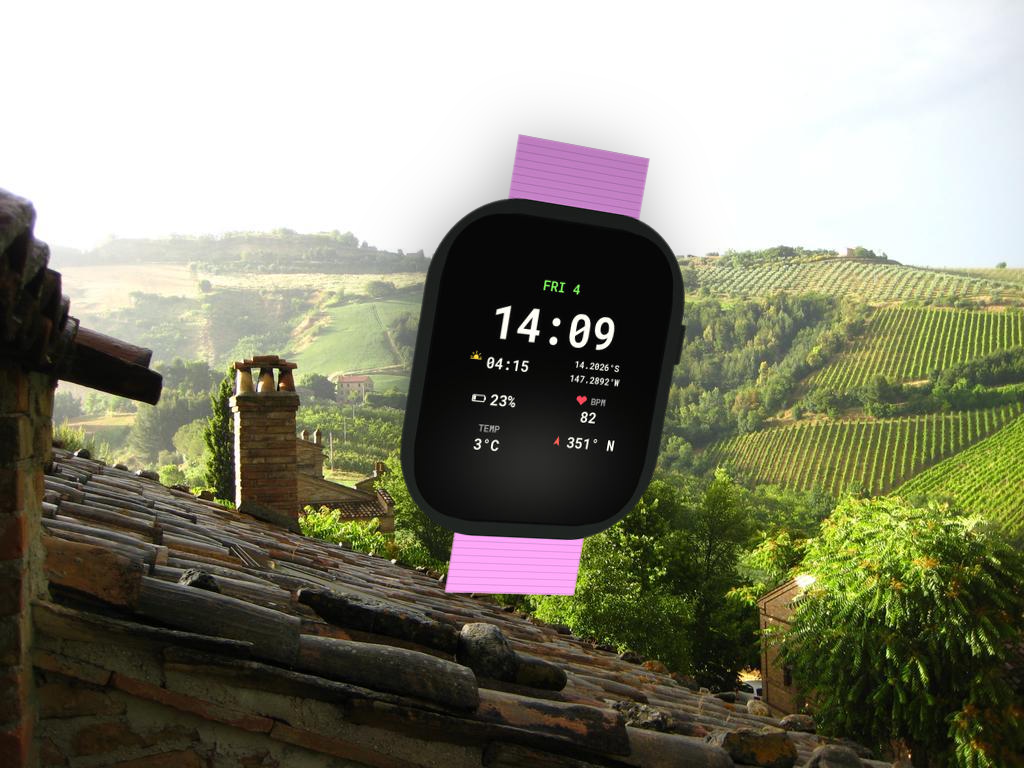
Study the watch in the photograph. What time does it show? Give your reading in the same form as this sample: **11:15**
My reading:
**14:09**
